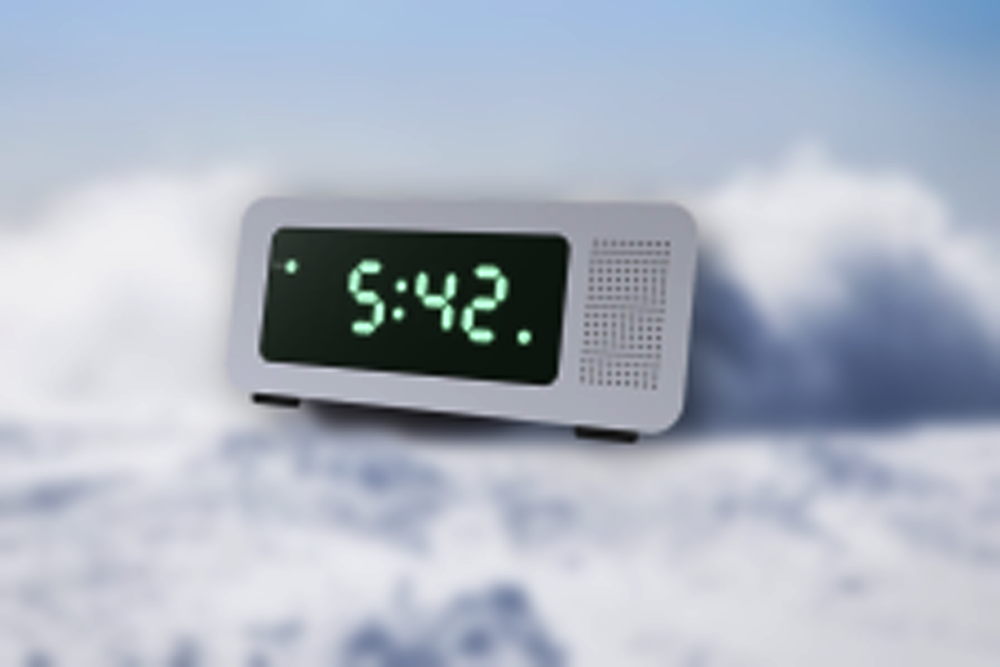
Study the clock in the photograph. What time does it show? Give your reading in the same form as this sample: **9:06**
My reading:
**5:42**
